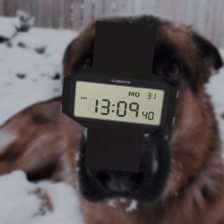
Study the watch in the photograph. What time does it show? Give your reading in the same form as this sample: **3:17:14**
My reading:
**13:09:40**
